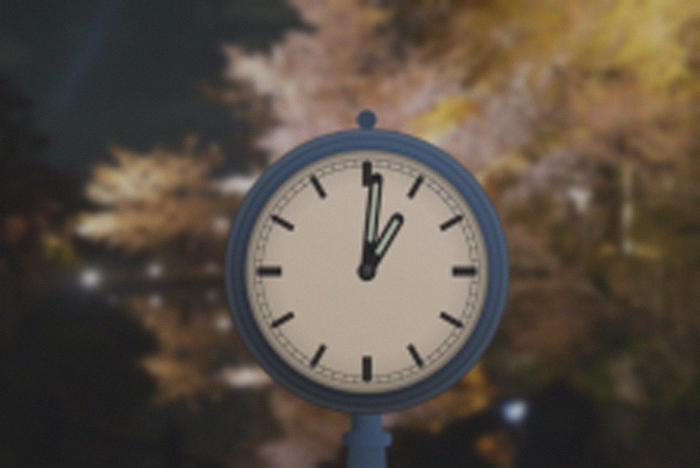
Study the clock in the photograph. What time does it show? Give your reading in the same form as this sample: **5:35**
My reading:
**1:01**
